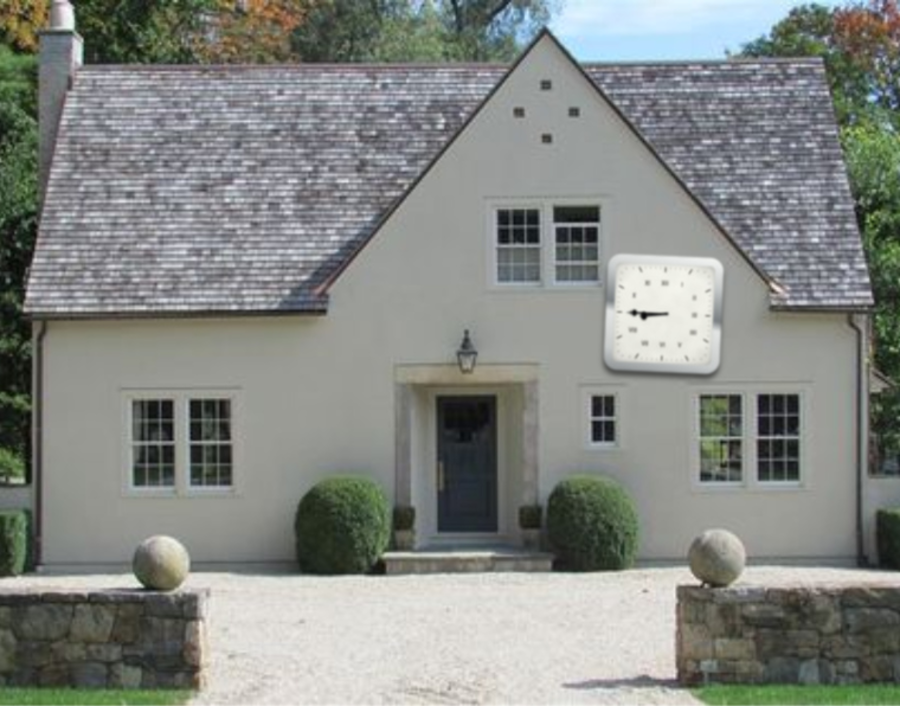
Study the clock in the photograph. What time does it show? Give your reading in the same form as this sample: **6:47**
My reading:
**8:45**
